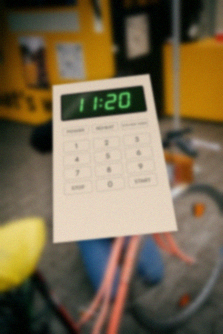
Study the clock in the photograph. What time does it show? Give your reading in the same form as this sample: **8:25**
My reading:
**11:20**
